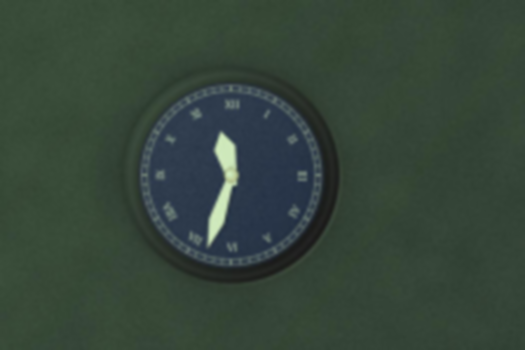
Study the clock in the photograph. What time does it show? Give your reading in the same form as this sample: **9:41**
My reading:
**11:33**
